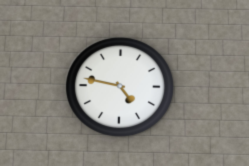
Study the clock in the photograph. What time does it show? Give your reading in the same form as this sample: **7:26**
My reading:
**4:47**
